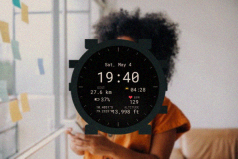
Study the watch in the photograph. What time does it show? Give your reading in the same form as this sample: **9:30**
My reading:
**19:40**
